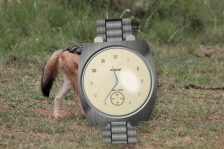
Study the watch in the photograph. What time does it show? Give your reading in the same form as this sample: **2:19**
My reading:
**11:36**
